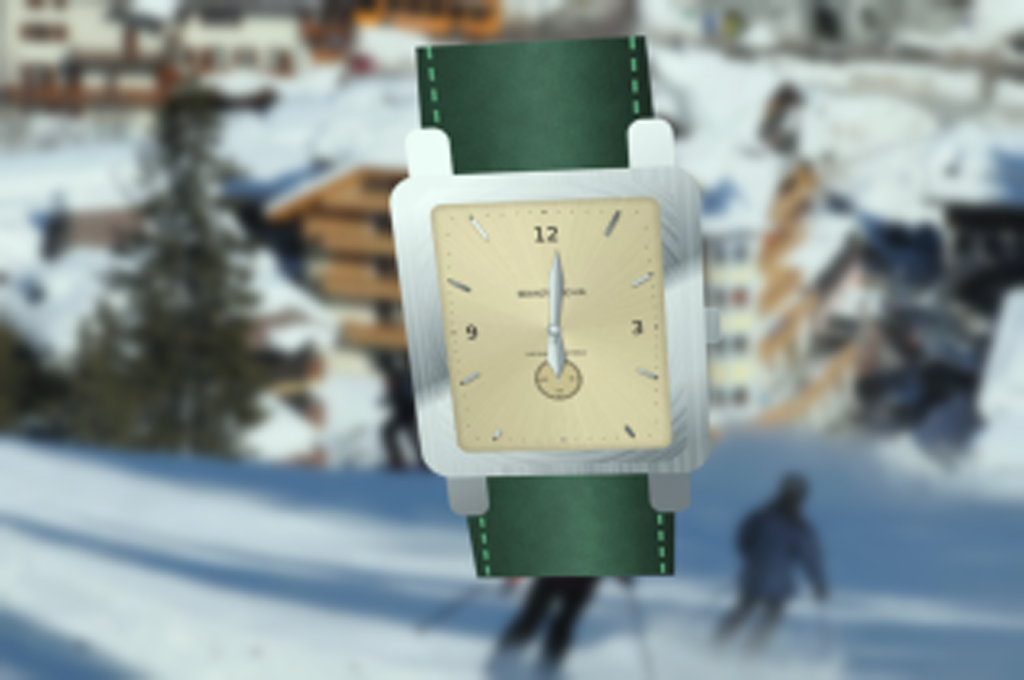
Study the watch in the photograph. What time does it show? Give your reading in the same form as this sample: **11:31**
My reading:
**6:01**
